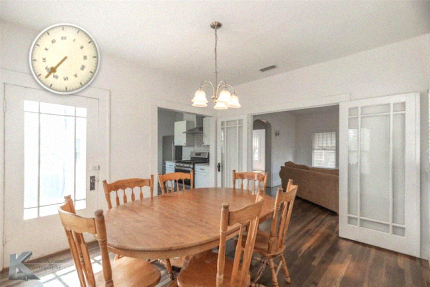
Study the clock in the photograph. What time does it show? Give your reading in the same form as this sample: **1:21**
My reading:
**7:38**
